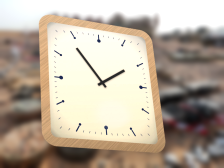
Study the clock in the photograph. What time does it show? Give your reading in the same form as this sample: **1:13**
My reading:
**1:54**
